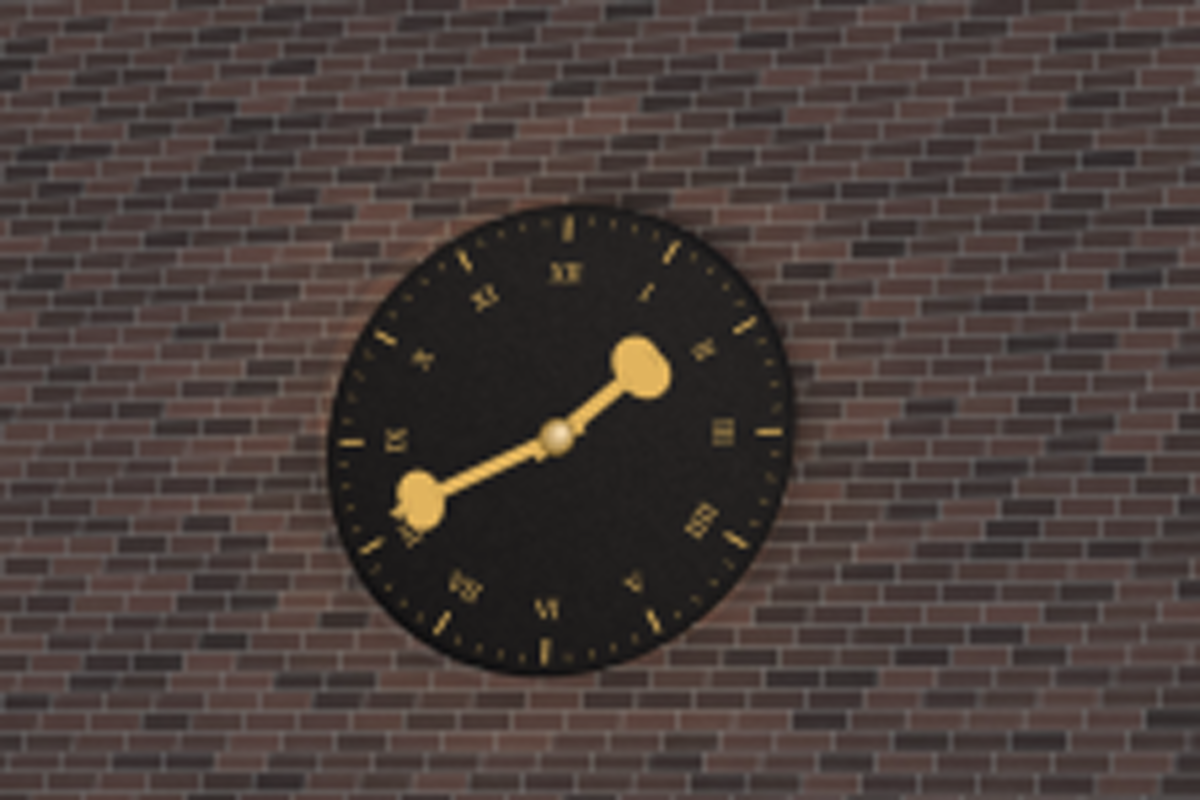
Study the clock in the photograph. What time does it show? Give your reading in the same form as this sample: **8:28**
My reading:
**1:41**
